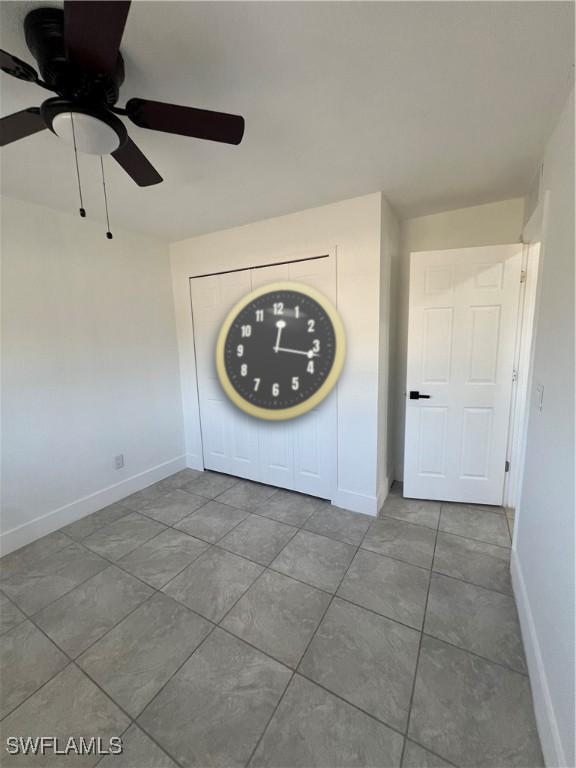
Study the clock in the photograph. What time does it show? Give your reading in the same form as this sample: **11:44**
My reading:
**12:17**
